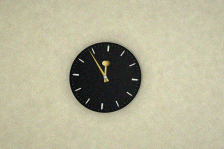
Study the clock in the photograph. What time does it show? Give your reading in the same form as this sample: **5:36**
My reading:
**11:54**
